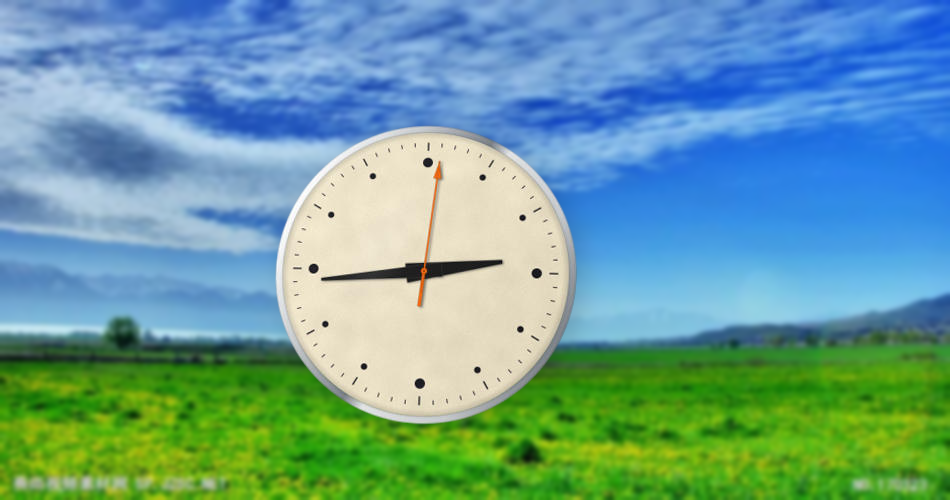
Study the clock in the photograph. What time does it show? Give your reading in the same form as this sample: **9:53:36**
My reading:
**2:44:01**
